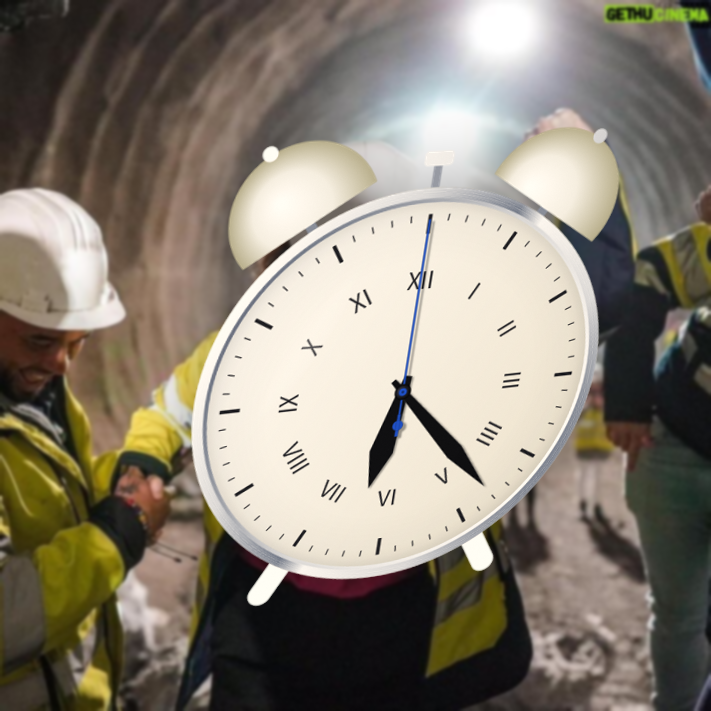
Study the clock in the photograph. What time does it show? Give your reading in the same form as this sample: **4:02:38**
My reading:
**6:23:00**
